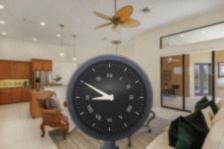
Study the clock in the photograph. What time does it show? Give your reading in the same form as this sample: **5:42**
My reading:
**8:50**
